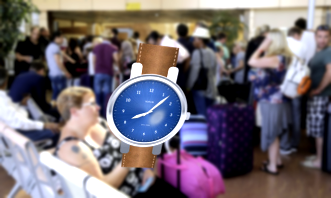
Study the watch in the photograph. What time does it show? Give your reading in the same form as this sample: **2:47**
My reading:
**8:07**
